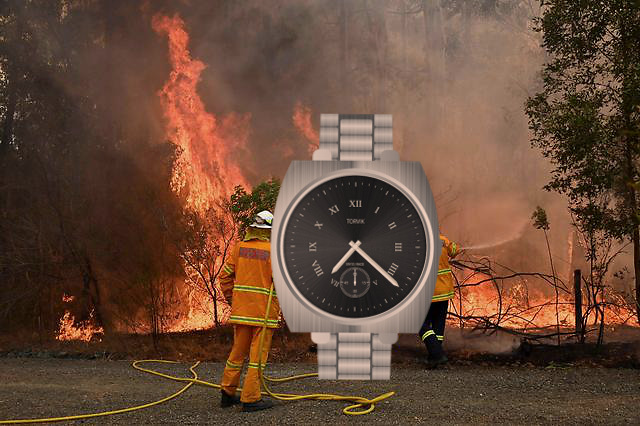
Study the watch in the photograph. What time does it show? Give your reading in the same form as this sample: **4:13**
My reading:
**7:22**
